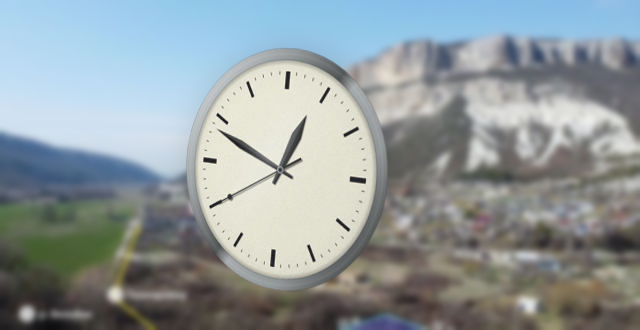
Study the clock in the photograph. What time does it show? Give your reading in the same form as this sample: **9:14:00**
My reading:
**12:48:40**
